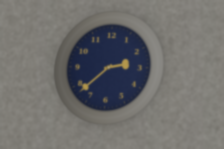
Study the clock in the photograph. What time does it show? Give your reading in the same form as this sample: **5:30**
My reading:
**2:38**
